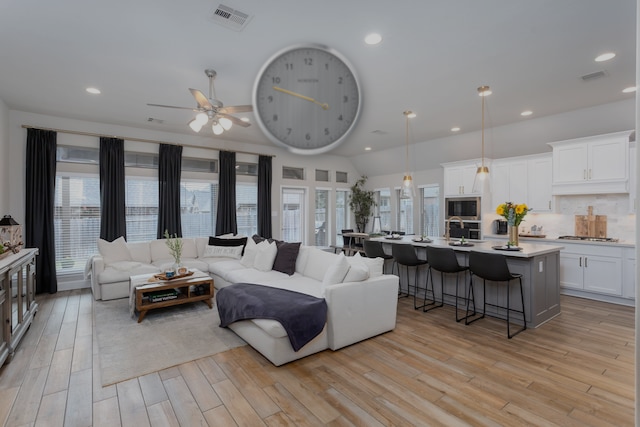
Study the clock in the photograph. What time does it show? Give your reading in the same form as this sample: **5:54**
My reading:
**3:48**
